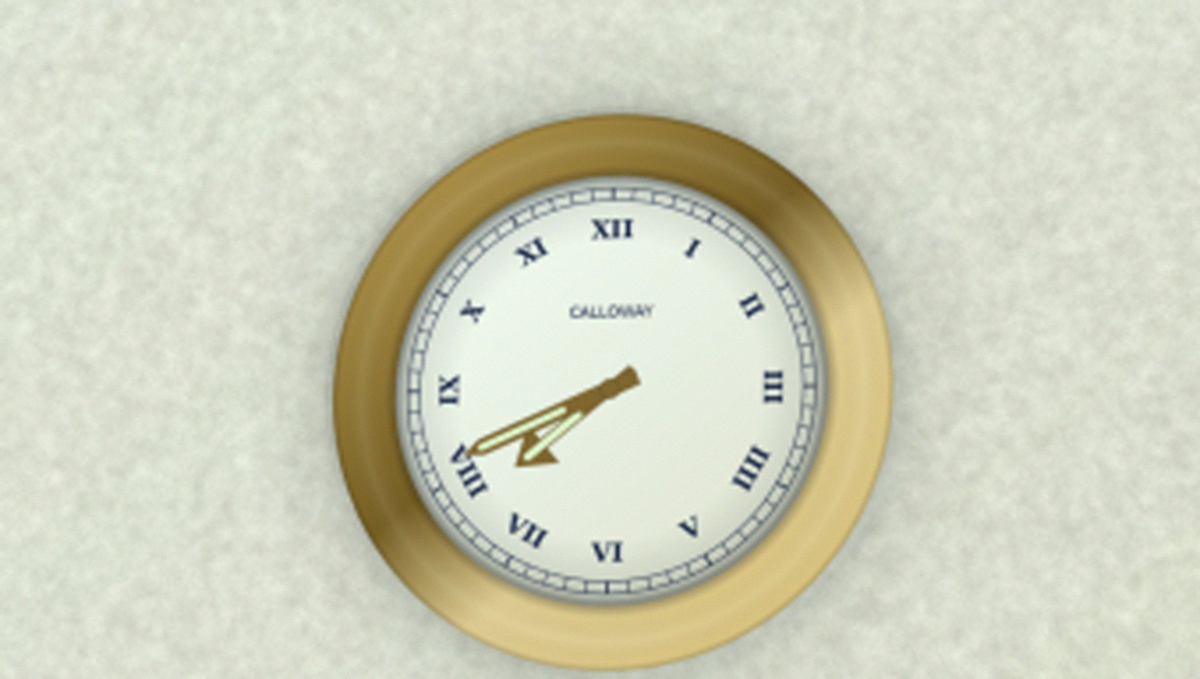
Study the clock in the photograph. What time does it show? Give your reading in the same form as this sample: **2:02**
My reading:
**7:41**
